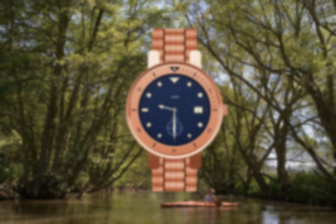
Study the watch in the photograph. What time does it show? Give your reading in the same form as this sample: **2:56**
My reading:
**9:30**
